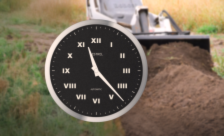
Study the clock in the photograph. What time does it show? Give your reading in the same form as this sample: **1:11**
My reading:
**11:23**
